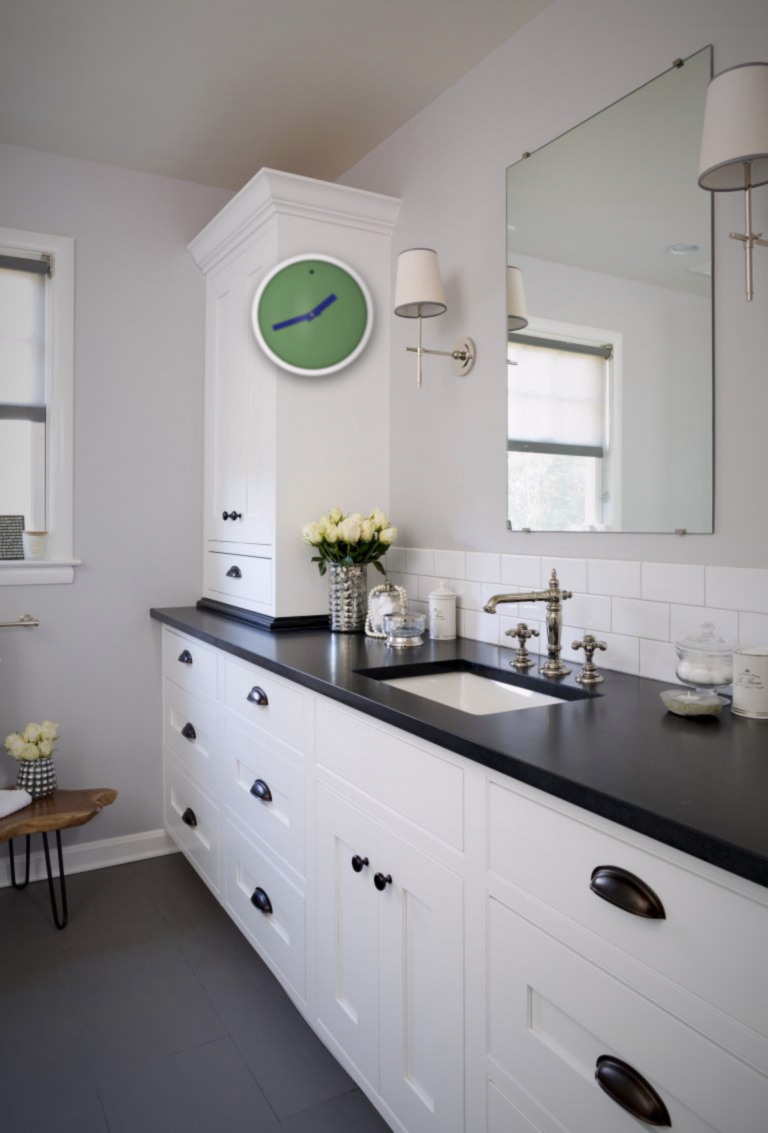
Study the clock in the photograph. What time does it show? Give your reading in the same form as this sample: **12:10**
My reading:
**1:42**
